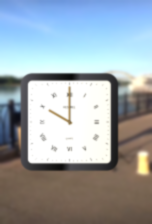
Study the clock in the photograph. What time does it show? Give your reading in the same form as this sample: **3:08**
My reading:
**10:00**
